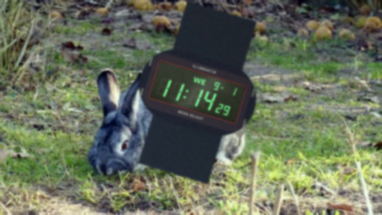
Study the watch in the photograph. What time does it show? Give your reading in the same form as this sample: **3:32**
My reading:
**11:14**
